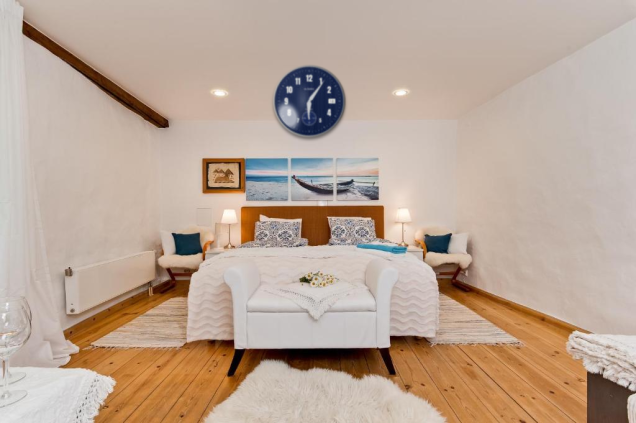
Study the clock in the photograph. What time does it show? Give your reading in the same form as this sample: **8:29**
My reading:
**6:06**
